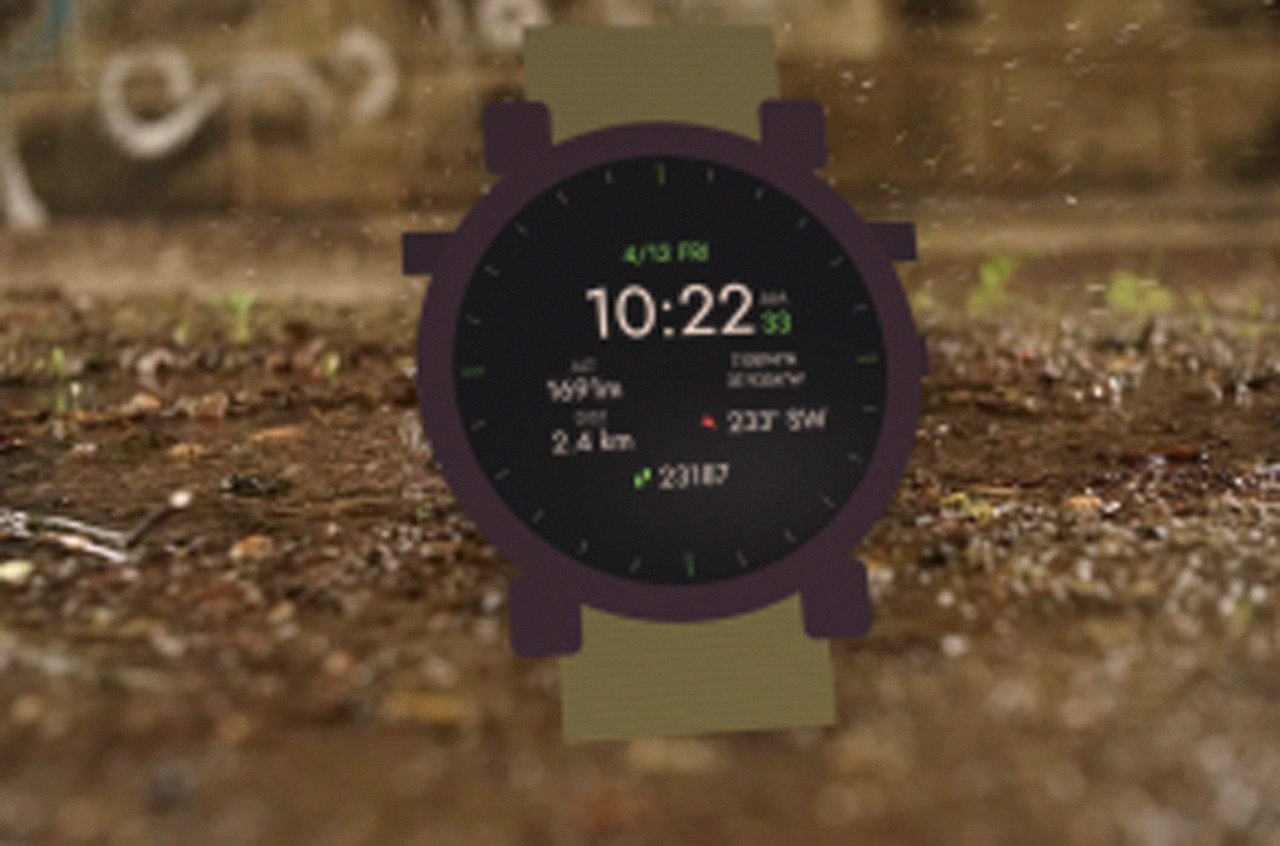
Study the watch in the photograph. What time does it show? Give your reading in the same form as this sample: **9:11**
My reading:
**10:22**
